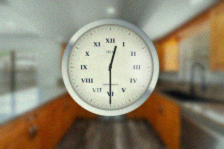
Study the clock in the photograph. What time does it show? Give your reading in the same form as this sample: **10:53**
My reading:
**12:30**
